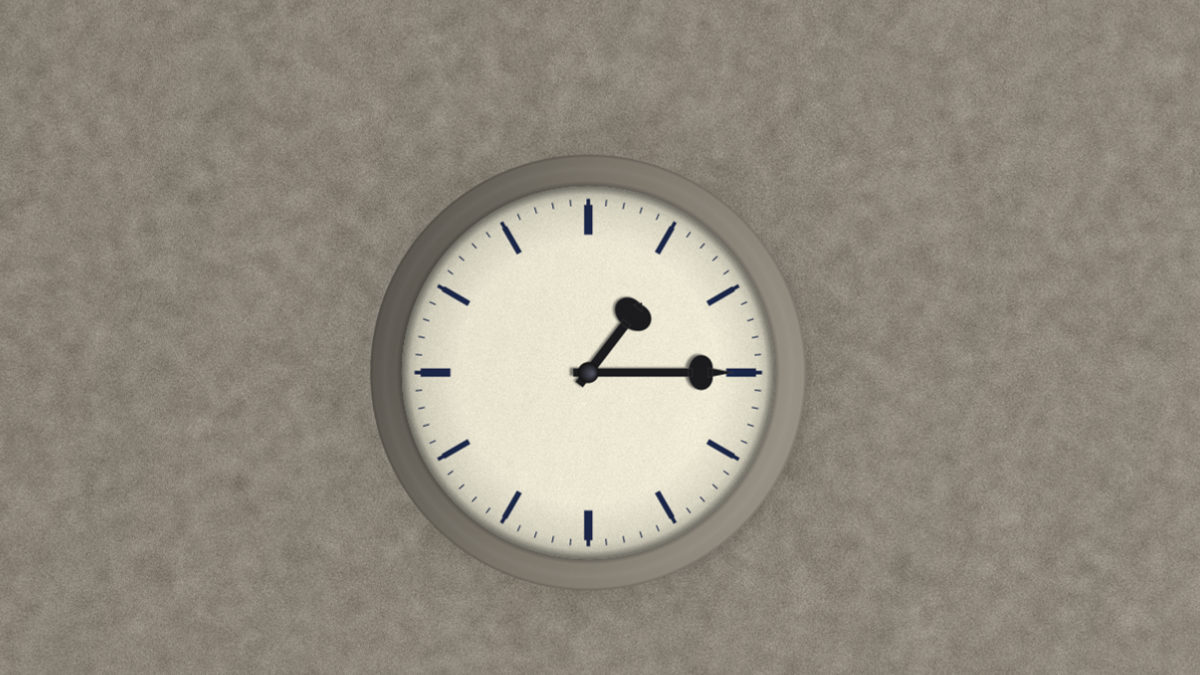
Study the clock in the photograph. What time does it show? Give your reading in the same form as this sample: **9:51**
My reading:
**1:15**
